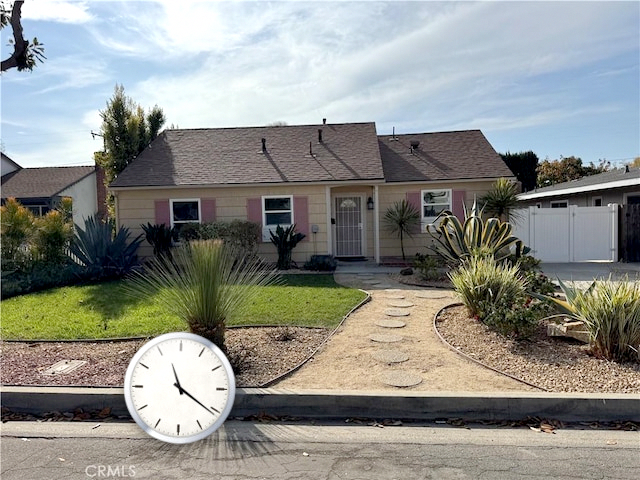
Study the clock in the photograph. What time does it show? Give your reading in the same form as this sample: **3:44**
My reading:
**11:21**
